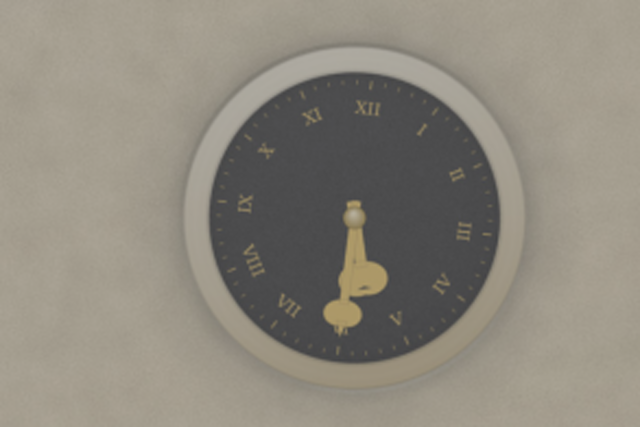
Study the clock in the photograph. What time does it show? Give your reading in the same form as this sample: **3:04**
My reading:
**5:30**
